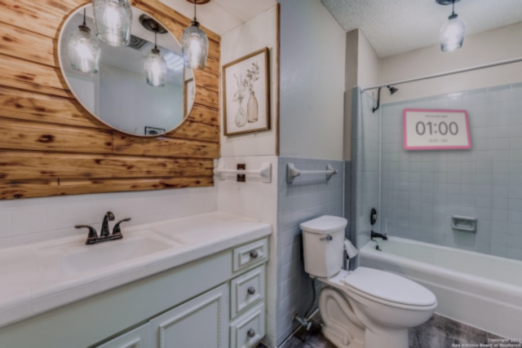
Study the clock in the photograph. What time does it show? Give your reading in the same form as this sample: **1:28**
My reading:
**1:00**
